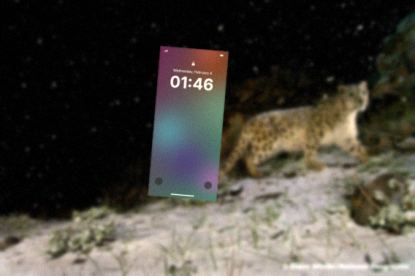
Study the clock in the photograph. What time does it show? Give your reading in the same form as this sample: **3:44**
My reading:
**1:46**
